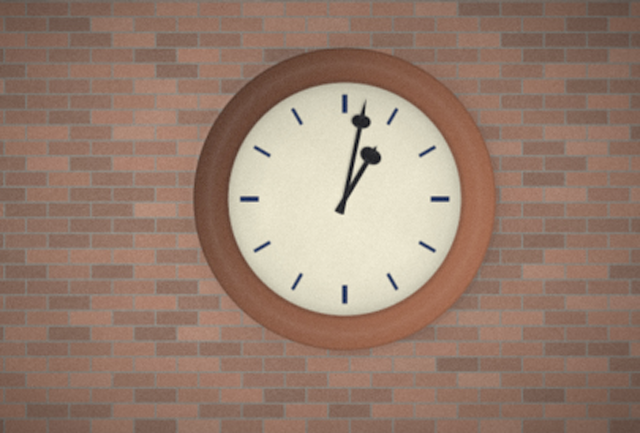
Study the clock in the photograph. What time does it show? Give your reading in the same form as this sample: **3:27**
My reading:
**1:02**
